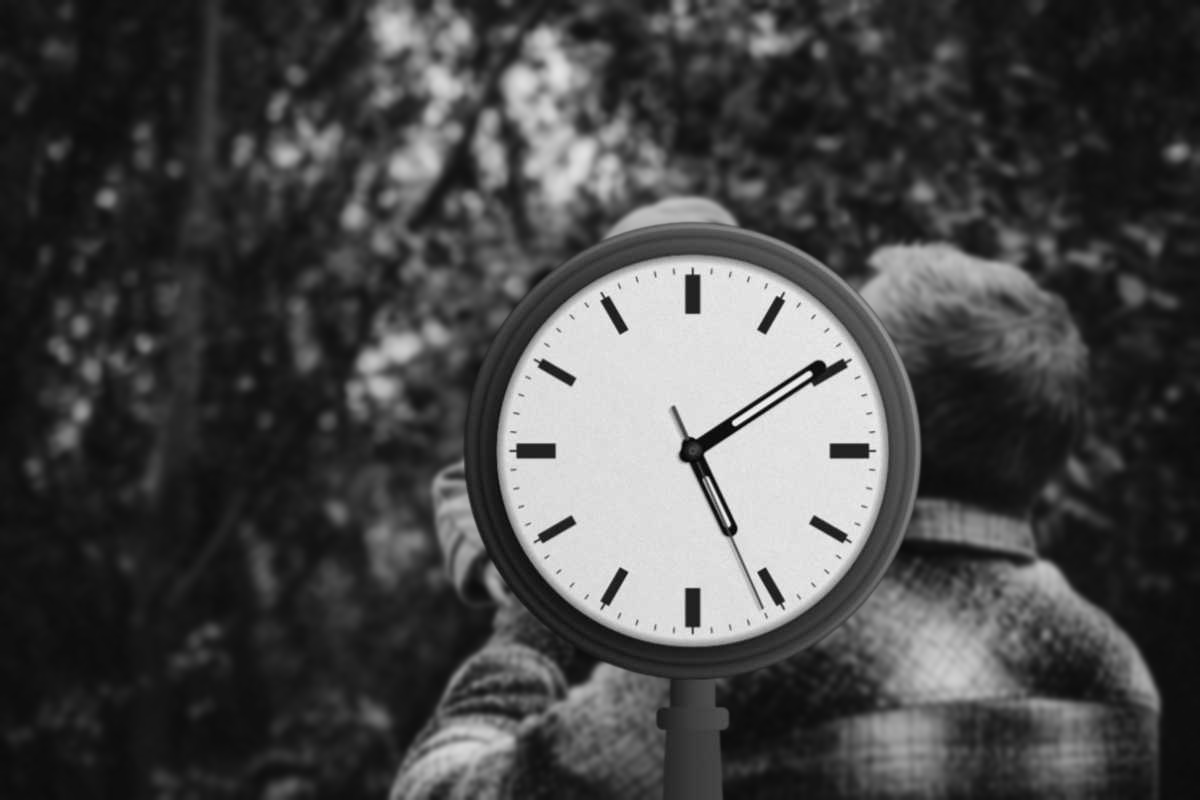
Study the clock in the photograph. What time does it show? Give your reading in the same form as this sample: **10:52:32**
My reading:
**5:09:26**
